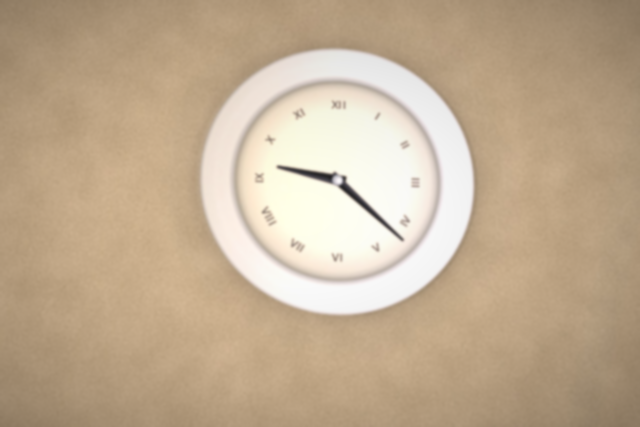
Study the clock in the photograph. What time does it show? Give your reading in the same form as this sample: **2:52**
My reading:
**9:22**
